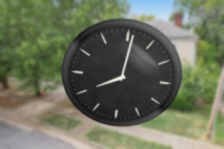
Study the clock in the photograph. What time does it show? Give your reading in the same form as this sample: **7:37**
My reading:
**8:01**
